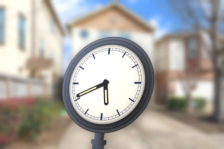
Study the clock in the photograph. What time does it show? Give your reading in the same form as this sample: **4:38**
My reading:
**5:41**
